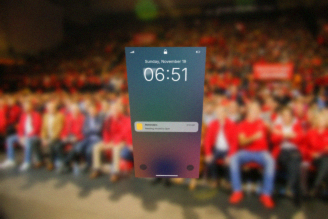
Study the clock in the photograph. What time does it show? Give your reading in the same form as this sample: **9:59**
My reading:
**6:51**
